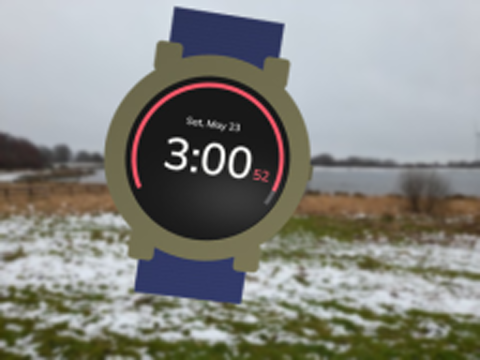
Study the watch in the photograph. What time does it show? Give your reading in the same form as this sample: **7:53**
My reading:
**3:00**
